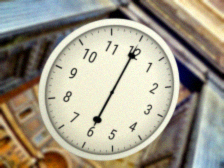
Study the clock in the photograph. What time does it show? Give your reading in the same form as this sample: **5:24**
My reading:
**6:00**
